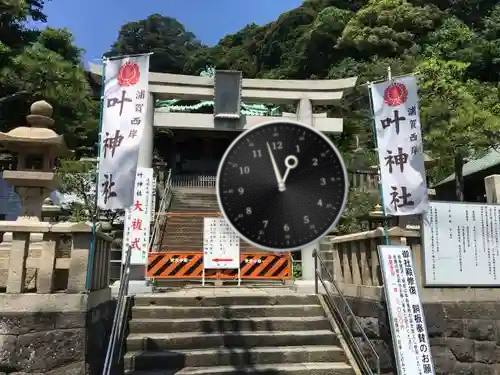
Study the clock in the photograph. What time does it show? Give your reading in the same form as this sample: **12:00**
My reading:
**12:58**
